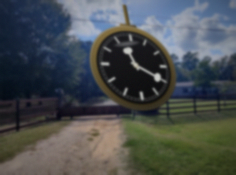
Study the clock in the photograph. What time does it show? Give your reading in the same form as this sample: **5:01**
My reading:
**11:20**
